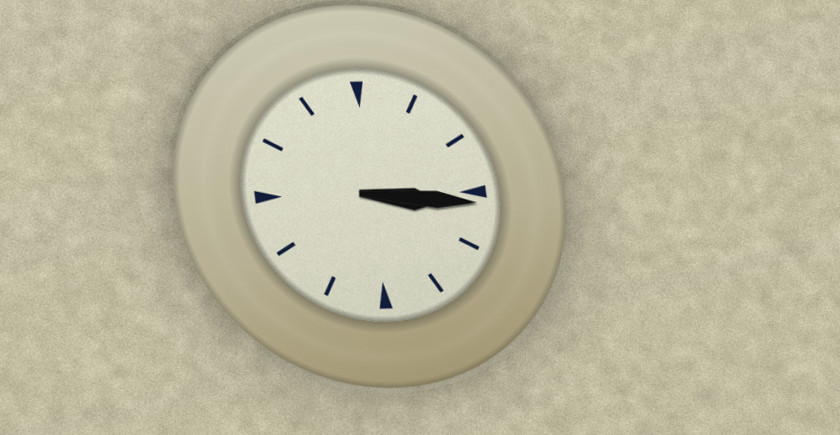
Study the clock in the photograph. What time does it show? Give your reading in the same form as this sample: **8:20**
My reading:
**3:16**
